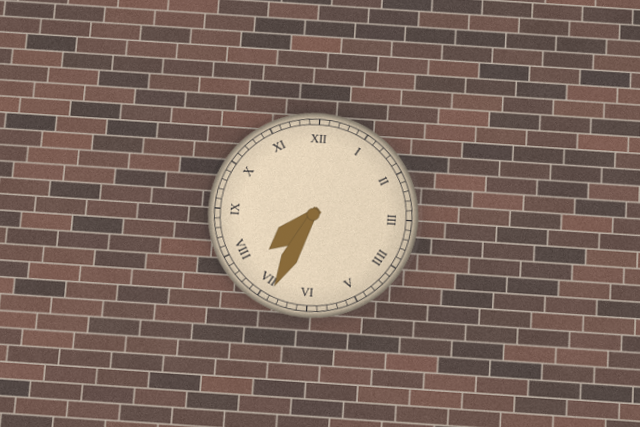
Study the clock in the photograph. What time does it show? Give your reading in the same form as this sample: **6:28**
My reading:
**7:34**
